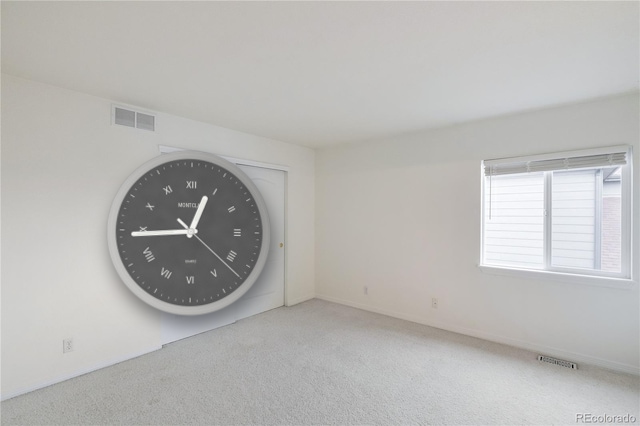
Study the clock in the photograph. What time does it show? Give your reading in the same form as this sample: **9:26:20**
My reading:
**12:44:22**
